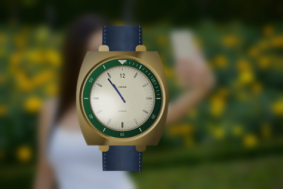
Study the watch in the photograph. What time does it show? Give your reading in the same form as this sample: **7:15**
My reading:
**10:54**
